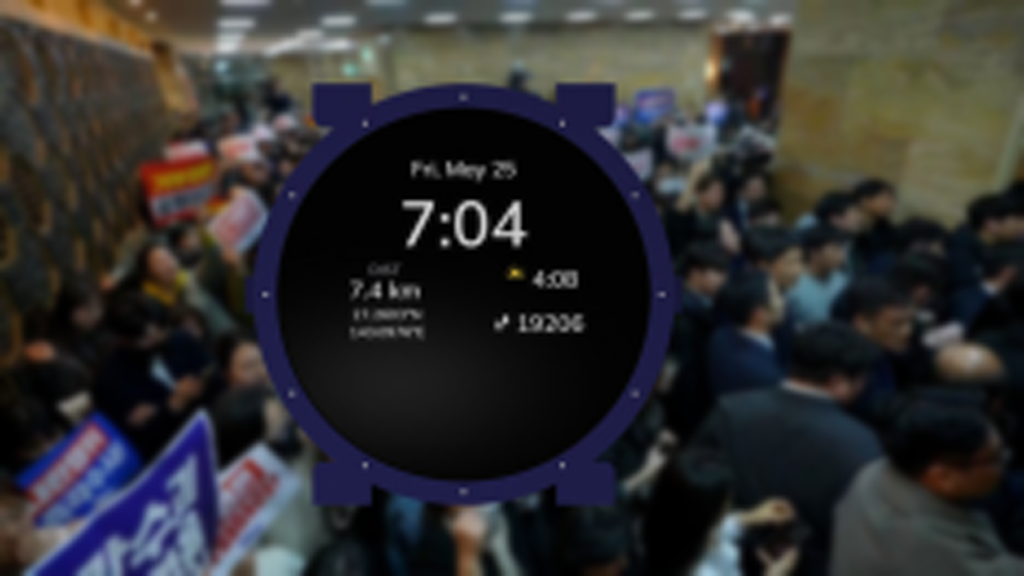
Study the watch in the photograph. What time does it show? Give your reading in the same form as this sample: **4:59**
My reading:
**7:04**
